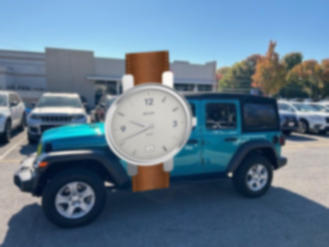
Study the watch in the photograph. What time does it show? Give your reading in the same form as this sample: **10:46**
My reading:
**9:41**
